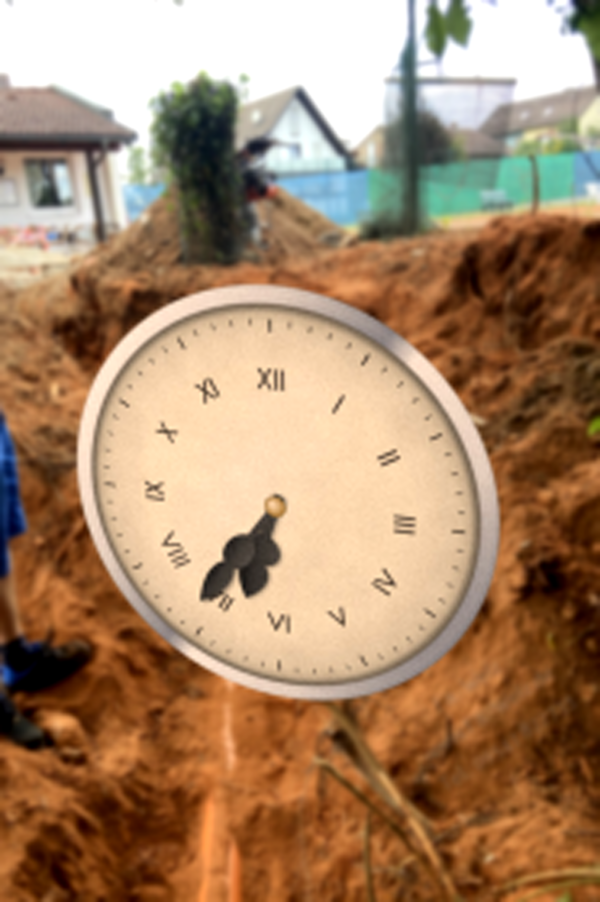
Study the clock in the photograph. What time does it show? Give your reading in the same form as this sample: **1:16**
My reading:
**6:36**
